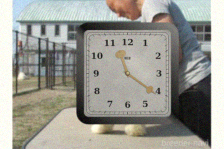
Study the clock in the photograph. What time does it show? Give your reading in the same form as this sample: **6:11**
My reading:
**11:21**
